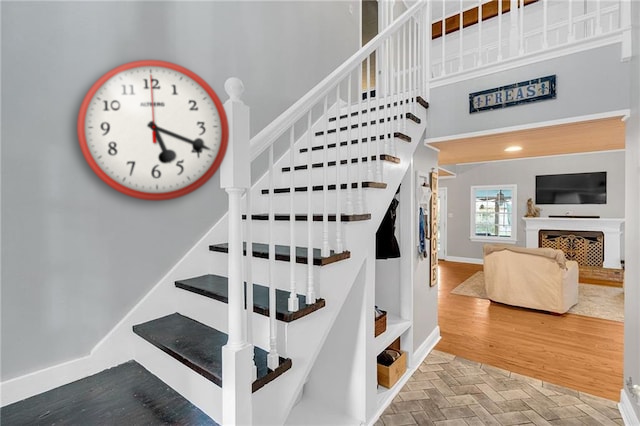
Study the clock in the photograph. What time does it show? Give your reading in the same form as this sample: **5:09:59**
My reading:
**5:19:00**
